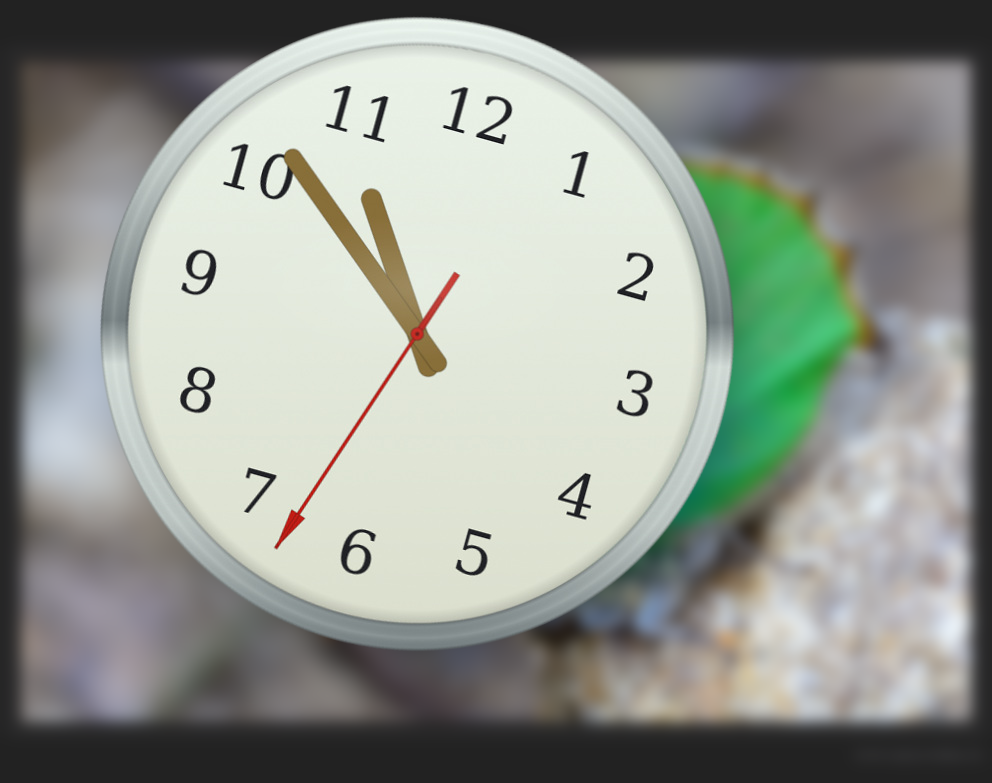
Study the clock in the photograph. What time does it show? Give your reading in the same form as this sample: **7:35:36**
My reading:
**10:51:33**
